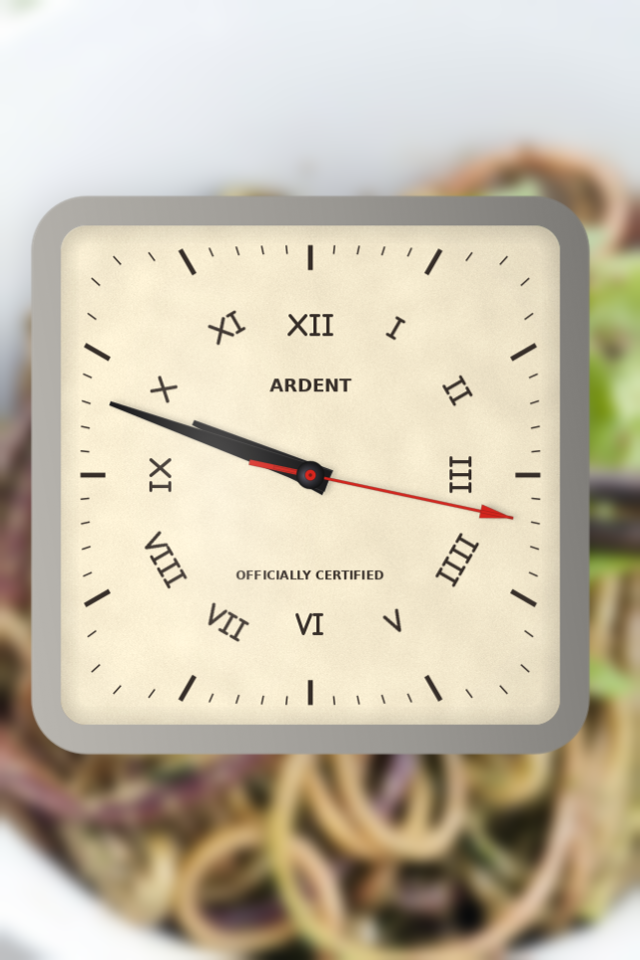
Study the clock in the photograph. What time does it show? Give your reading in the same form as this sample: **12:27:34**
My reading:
**9:48:17**
